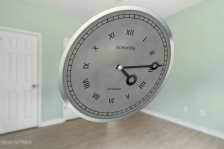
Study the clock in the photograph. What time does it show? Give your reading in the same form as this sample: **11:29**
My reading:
**4:14**
